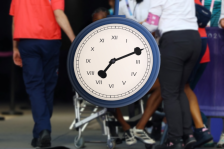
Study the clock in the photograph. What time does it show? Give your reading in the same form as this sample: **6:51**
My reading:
**7:11**
